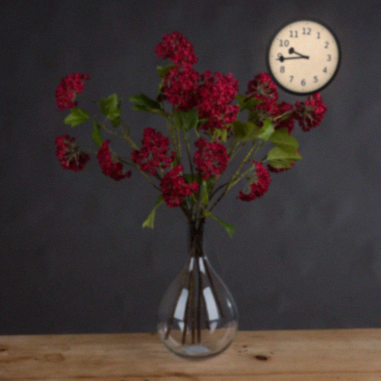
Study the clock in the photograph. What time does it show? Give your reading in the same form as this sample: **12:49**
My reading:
**9:44**
